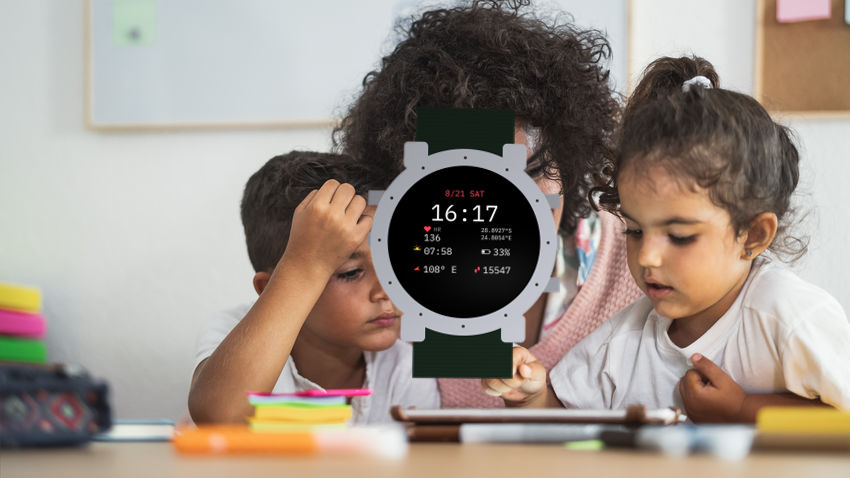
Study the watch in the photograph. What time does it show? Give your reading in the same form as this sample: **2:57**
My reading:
**16:17**
